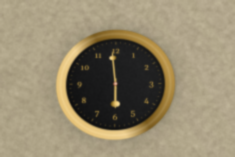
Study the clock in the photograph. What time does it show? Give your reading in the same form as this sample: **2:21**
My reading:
**5:59**
